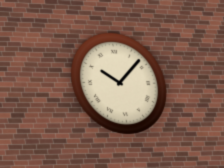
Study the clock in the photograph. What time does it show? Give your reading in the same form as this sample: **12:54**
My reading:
**10:08**
